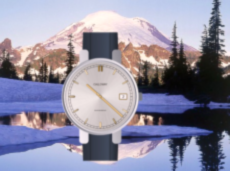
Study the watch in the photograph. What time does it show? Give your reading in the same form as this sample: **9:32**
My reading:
**10:22**
